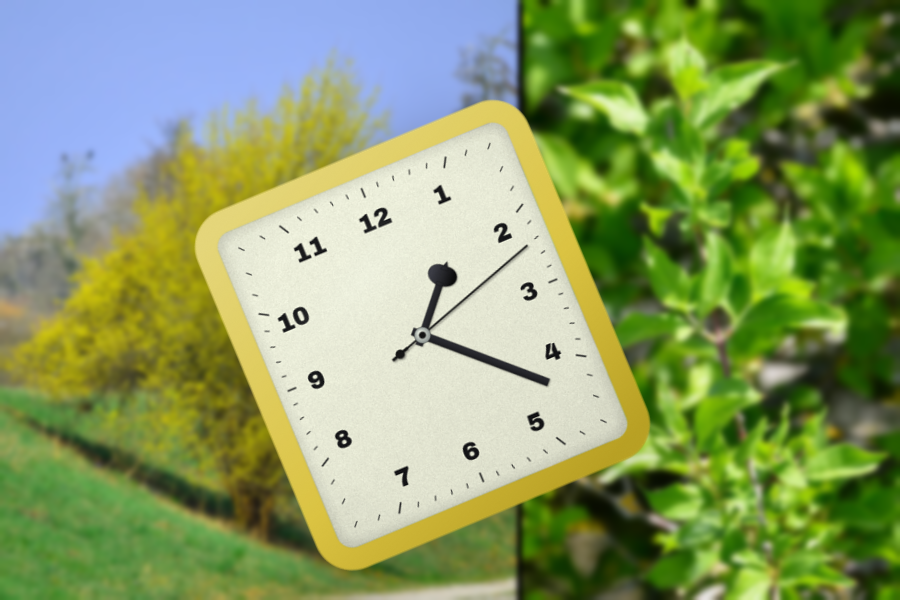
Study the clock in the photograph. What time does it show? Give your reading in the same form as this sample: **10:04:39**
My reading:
**1:22:12**
